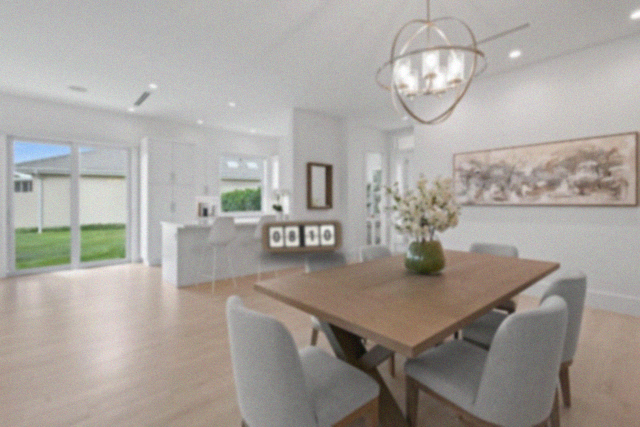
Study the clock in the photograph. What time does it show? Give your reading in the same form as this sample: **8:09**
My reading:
**8:10**
